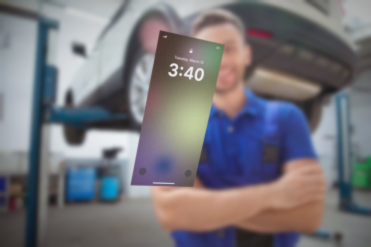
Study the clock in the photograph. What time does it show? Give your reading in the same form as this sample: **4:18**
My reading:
**3:40**
